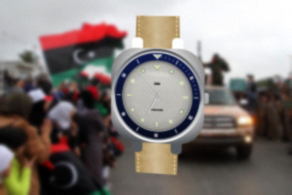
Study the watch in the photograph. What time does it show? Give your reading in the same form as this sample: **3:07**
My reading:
**6:53**
